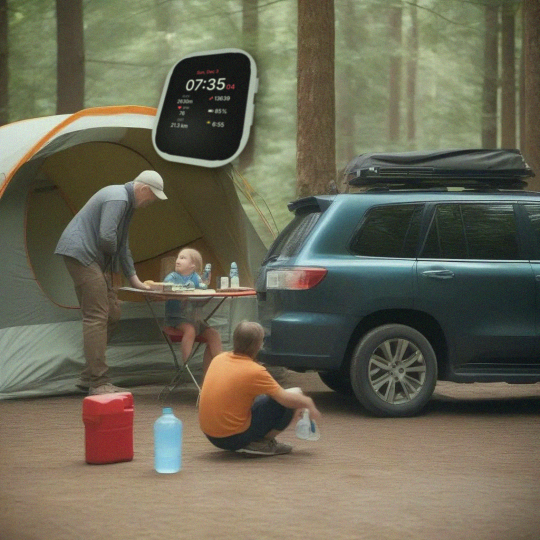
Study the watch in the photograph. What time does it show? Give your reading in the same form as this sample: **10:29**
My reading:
**7:35**
